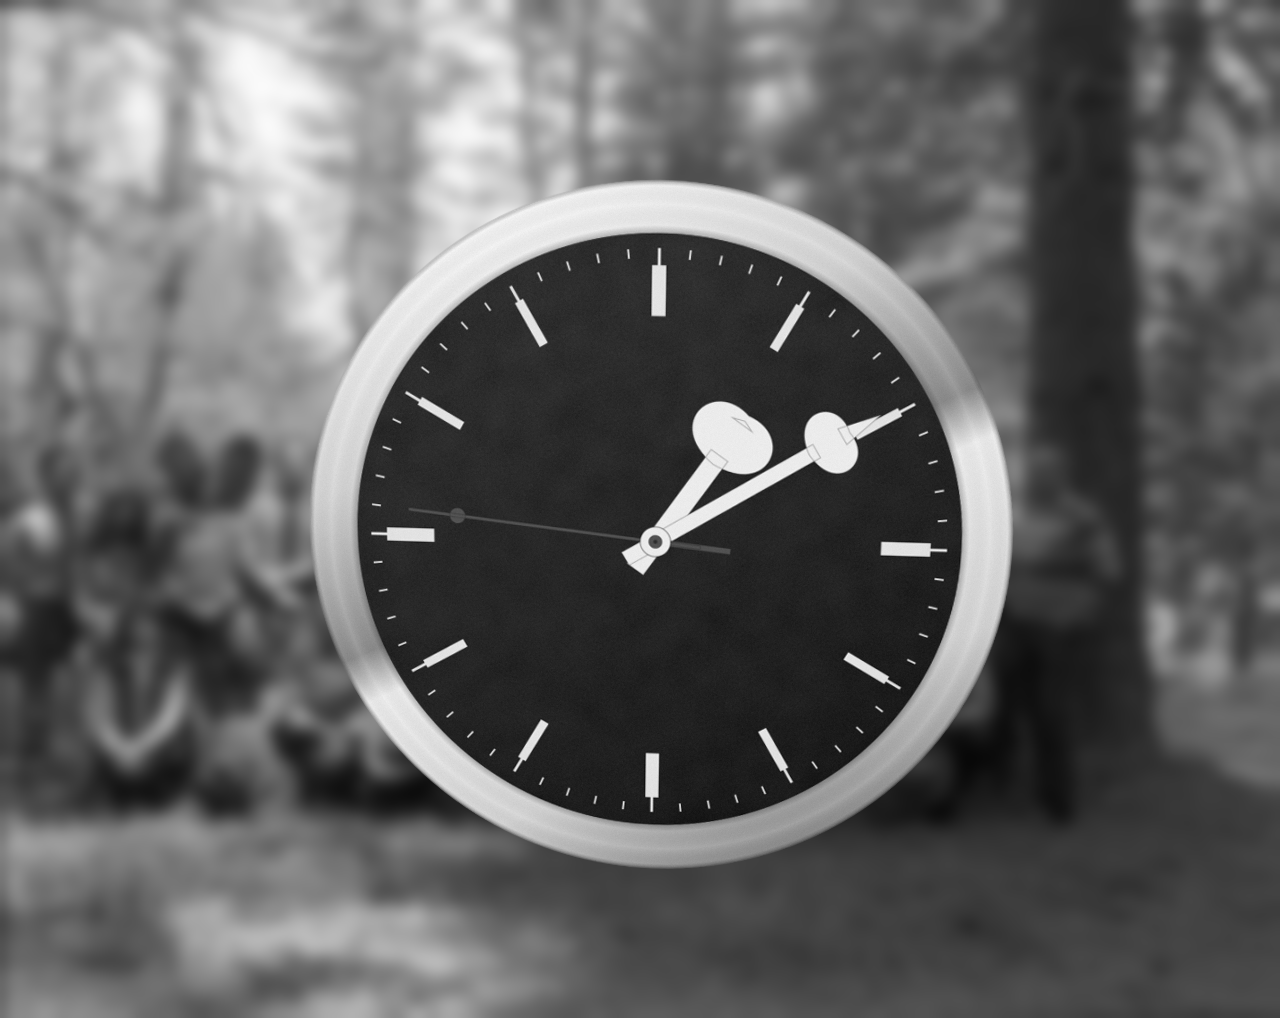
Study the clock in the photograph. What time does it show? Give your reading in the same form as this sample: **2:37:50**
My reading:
**1:09:46**
